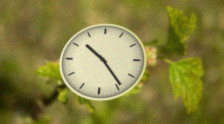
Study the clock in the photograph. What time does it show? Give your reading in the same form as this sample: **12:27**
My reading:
**10:24**
